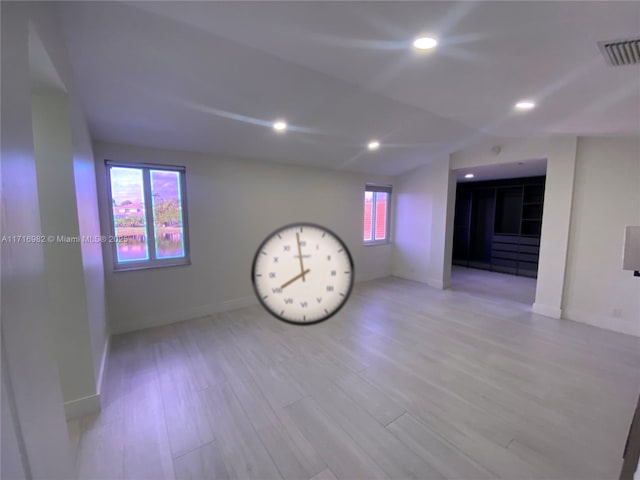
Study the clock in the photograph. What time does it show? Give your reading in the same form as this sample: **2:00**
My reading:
**7:59**
